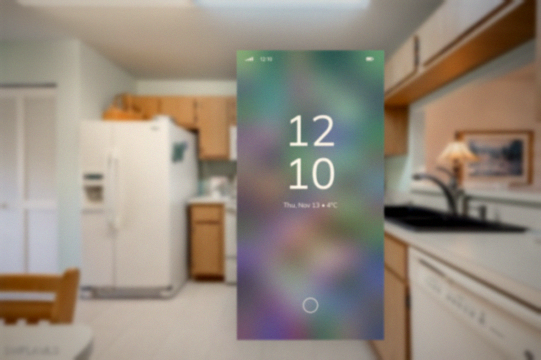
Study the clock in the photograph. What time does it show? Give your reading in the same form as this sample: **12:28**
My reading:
**12:10**
